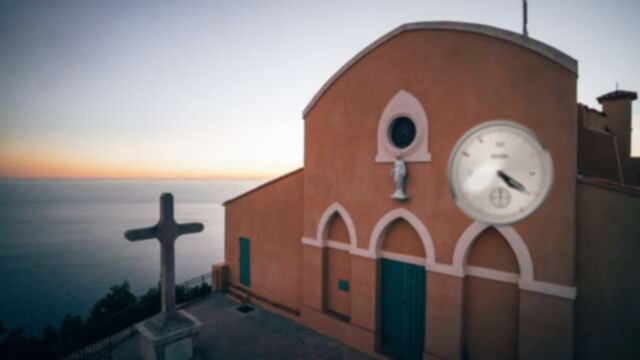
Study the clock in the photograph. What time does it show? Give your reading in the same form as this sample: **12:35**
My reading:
**4:21**
